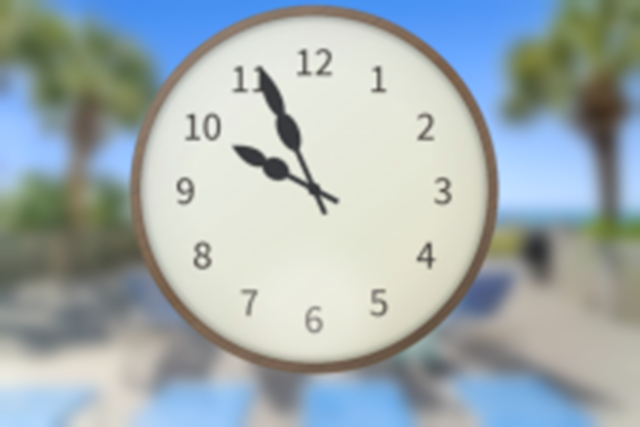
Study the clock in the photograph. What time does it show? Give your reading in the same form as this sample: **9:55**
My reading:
**9:56**
